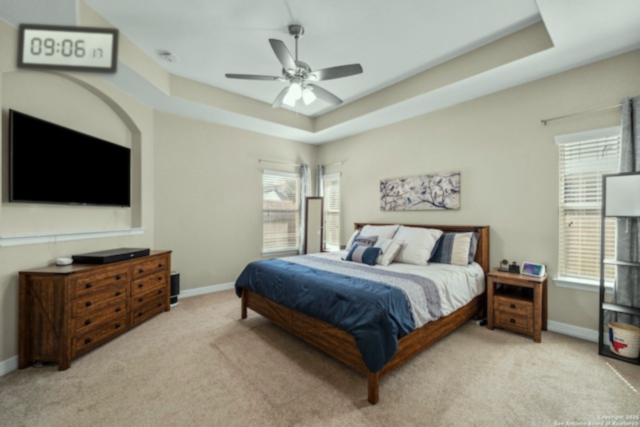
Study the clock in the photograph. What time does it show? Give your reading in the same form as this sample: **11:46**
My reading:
**9:06**
